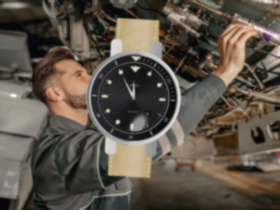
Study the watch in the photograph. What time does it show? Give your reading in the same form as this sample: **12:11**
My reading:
**11:55**
